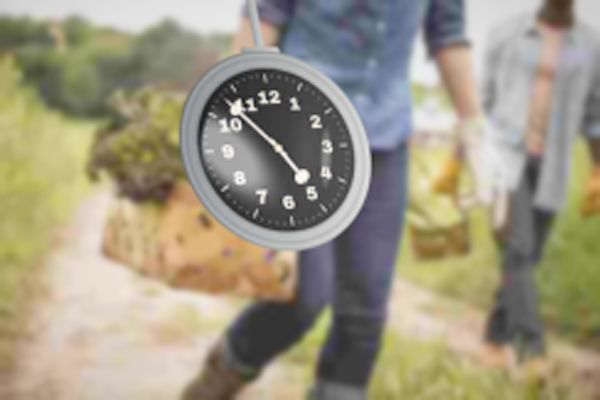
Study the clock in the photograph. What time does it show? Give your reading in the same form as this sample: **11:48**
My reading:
**4:53**
